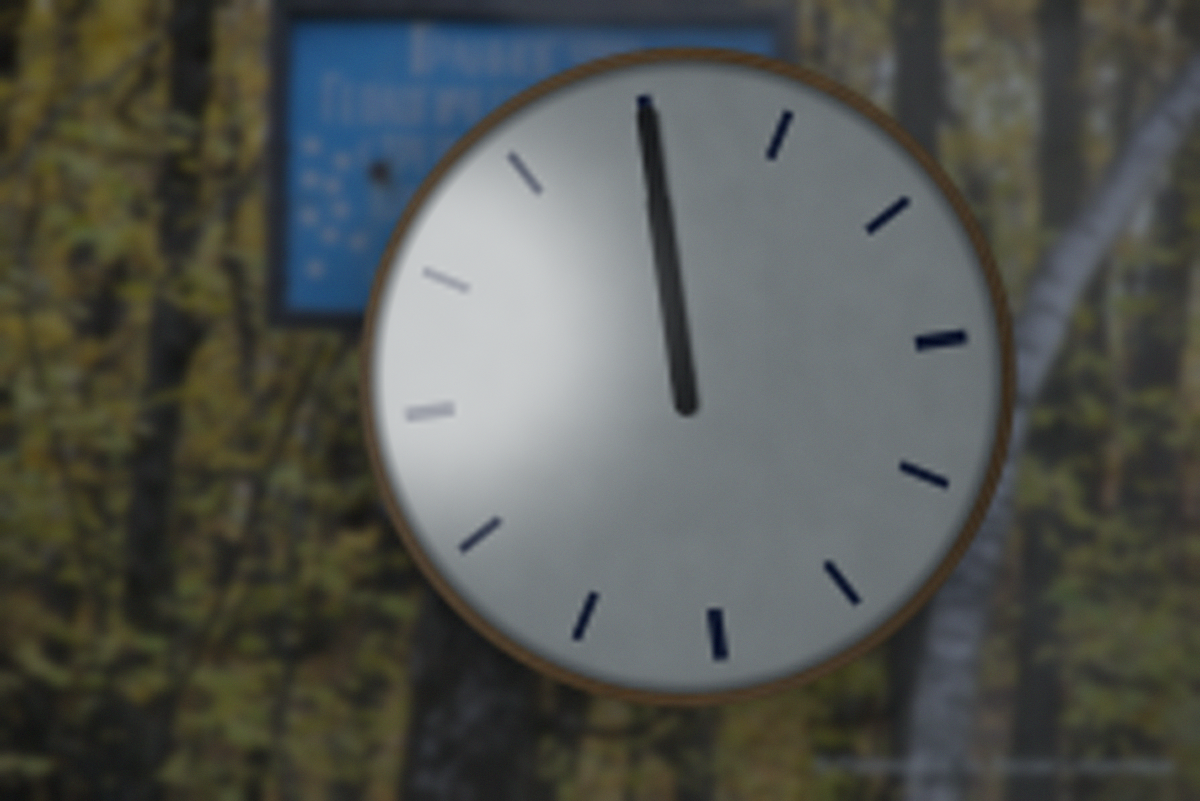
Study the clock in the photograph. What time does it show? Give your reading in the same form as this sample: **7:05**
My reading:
**12:00**
